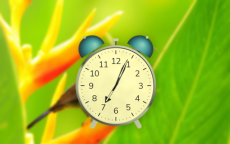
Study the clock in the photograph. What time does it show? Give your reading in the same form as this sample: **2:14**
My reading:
**7:04**
